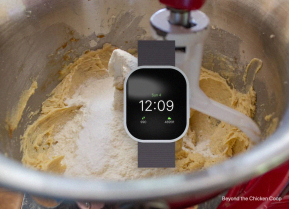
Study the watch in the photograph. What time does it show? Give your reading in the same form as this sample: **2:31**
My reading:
**12:09**
